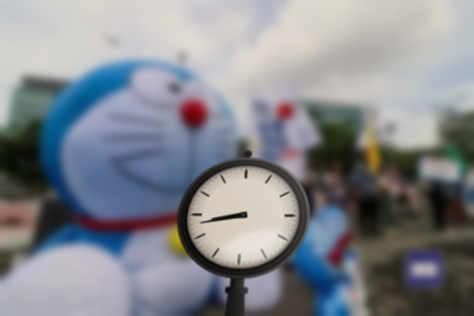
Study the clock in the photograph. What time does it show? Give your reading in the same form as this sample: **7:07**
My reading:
**8:43**
